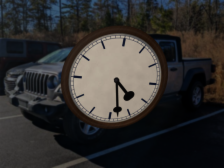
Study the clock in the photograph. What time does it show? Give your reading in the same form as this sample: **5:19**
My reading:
**4:28**
